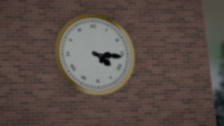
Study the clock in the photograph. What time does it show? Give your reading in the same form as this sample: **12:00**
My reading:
**4:16**
